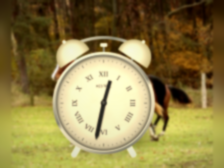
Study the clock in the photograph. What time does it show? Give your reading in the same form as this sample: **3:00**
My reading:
**12:32**
